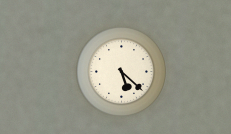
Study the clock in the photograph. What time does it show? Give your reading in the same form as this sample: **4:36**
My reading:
**5:22**
